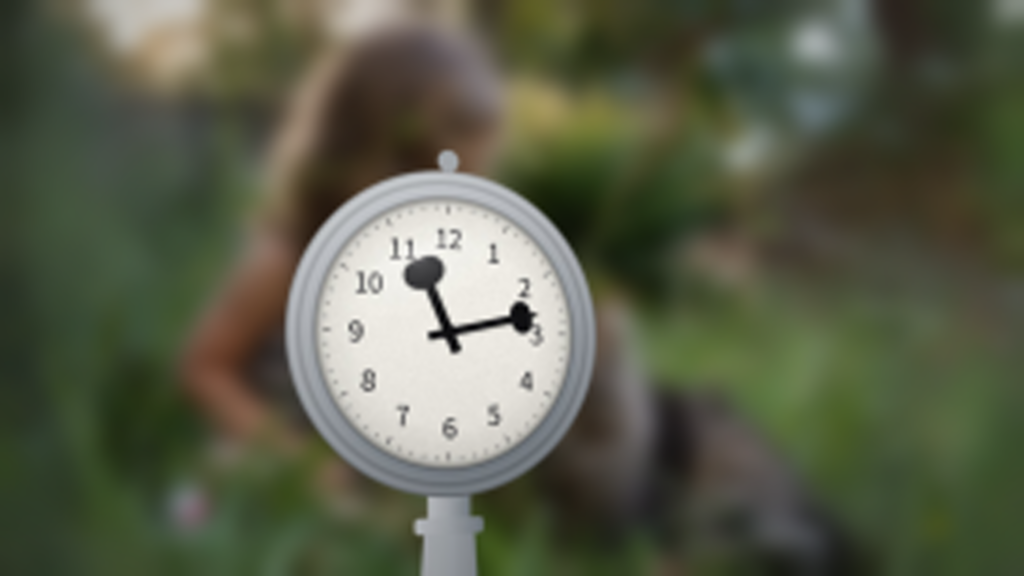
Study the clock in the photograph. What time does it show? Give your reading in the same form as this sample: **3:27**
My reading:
**11:13**
